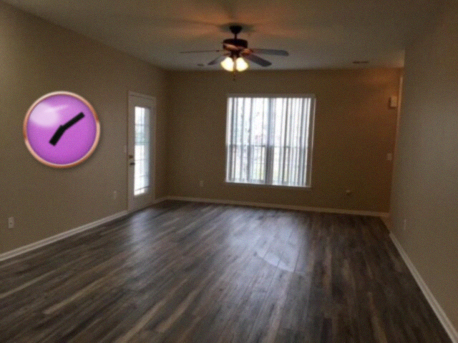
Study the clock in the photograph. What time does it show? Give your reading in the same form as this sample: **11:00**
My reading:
**7:09**
